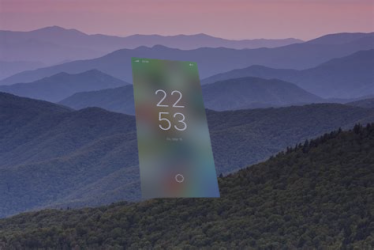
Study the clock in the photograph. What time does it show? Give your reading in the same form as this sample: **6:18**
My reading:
**22:53**
